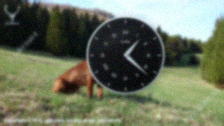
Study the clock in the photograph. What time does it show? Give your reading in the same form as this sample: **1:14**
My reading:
**1:22**
